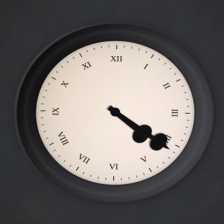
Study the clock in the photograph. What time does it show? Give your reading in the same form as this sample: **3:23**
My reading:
**4:21**
